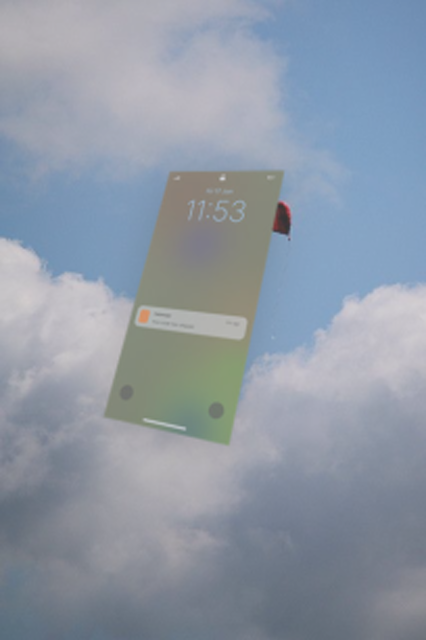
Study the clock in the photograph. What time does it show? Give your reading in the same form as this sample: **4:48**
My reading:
**11:53**
